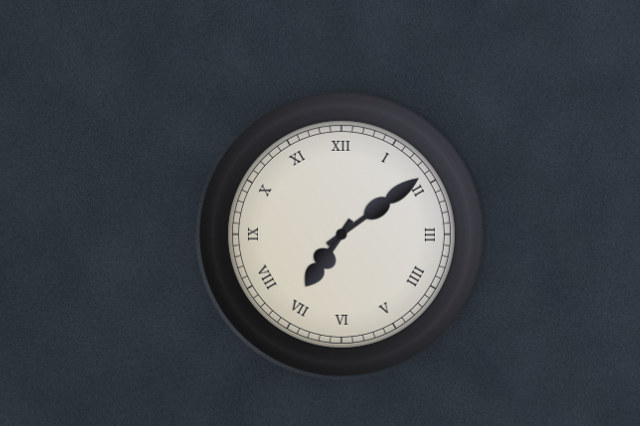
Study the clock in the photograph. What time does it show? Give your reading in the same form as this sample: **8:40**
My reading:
**7:09**
